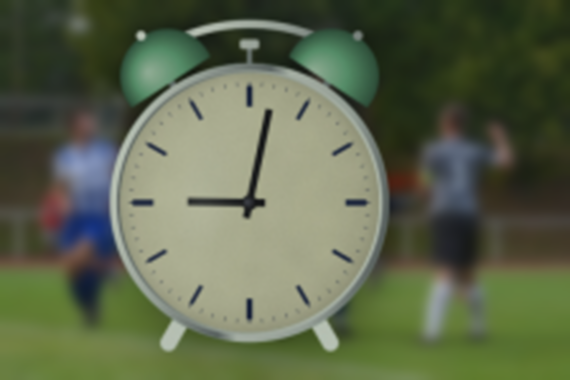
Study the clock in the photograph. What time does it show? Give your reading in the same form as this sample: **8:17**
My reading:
**9:02**
